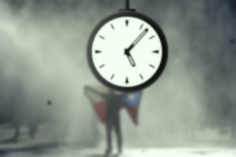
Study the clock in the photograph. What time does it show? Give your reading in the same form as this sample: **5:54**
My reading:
**5:07**
